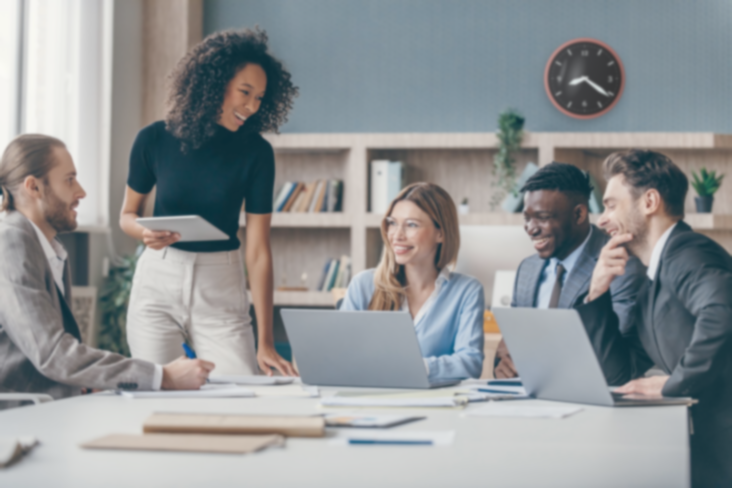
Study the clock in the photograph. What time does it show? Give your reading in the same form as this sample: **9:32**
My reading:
**8:21**
